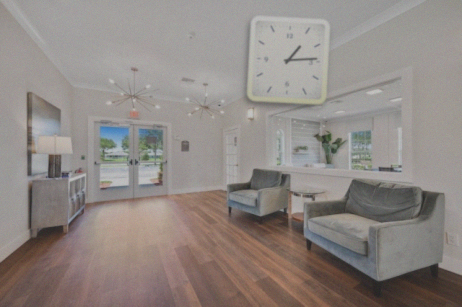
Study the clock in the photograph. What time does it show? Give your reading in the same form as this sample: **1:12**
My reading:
**1:14**
